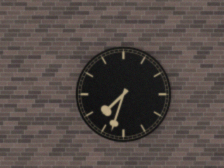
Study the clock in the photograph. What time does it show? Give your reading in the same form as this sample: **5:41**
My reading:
**7:33**
